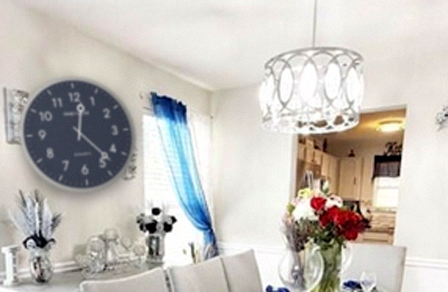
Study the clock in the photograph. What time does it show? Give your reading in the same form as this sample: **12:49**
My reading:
**12:23**
